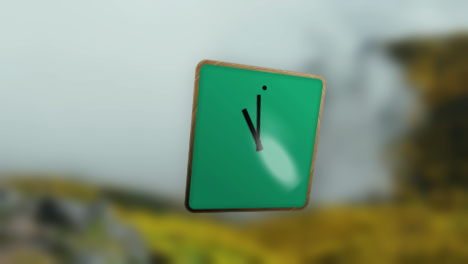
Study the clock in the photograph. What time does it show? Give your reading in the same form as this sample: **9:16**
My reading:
**10:59**
